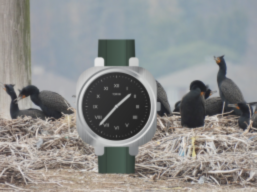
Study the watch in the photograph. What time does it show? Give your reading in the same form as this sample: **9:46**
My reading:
**1:37**
